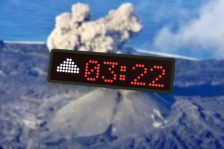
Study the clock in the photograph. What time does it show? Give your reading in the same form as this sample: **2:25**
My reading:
**3:22**
